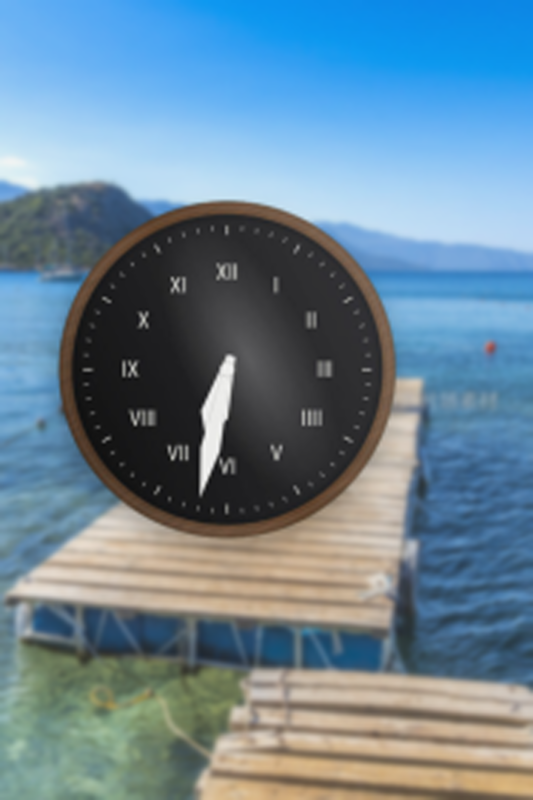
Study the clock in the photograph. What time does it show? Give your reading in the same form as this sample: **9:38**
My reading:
**6:32**
